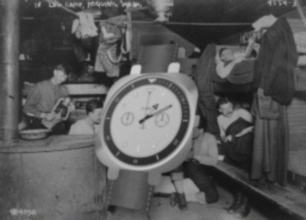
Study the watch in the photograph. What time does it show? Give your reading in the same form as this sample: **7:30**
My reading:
**1:10**
